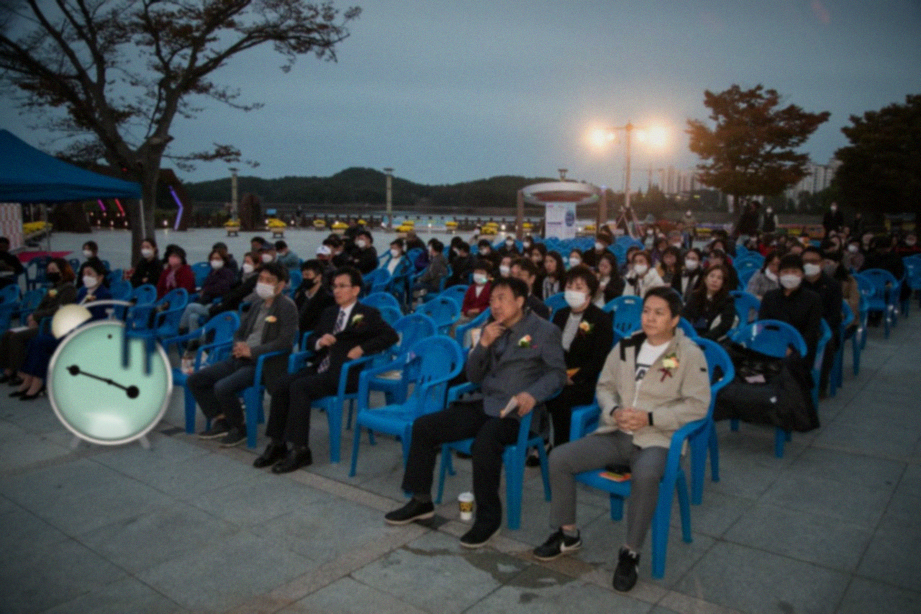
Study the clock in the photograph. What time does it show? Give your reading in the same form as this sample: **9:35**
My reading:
**3:48**
